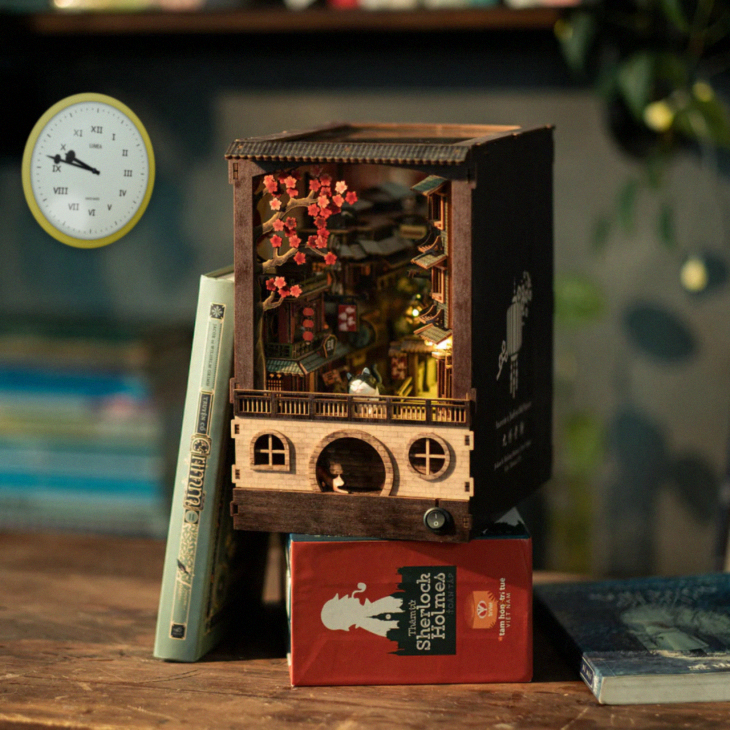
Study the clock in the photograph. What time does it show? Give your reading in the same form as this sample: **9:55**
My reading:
**9:47**
